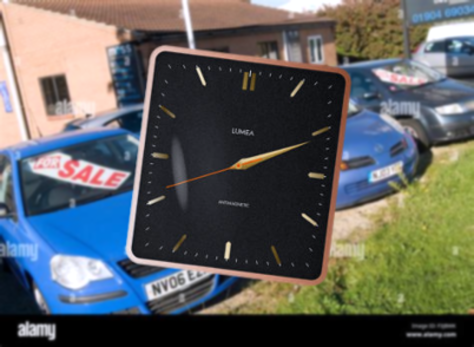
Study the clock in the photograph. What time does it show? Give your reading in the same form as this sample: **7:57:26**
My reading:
**2:10:41**
